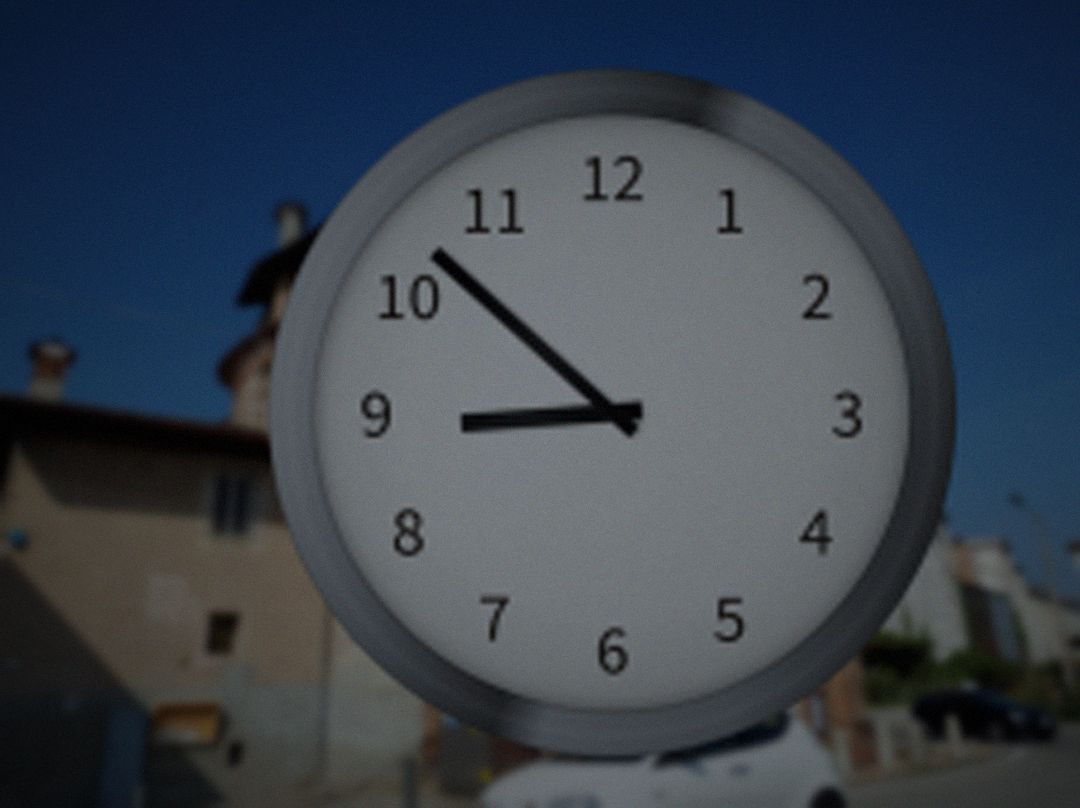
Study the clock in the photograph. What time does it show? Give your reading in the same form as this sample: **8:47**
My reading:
**8:52**
